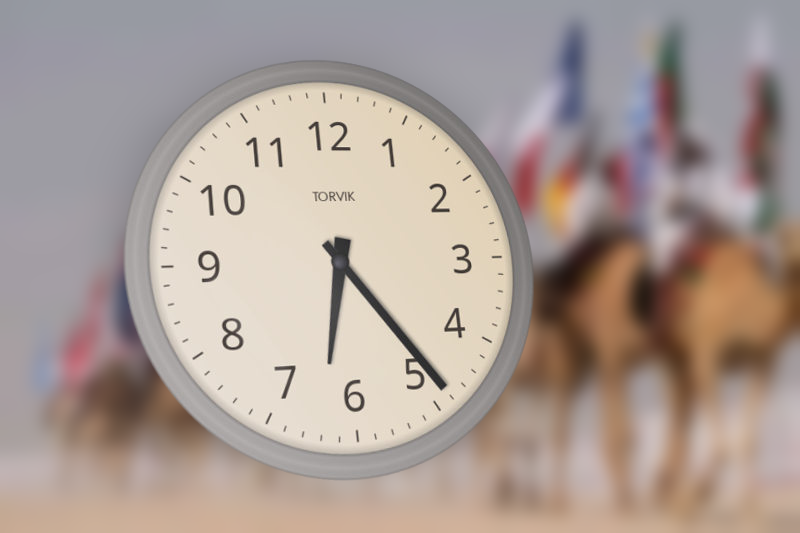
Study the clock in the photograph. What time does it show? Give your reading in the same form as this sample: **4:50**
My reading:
**6:24**
